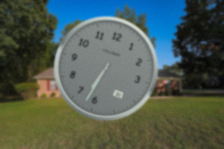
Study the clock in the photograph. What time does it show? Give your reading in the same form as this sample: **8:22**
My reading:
**6:32**
